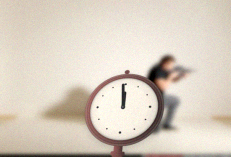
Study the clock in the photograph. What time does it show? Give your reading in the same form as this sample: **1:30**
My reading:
**11:59**
